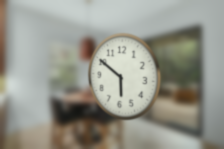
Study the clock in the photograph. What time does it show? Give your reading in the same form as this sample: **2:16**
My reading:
**5:50**
